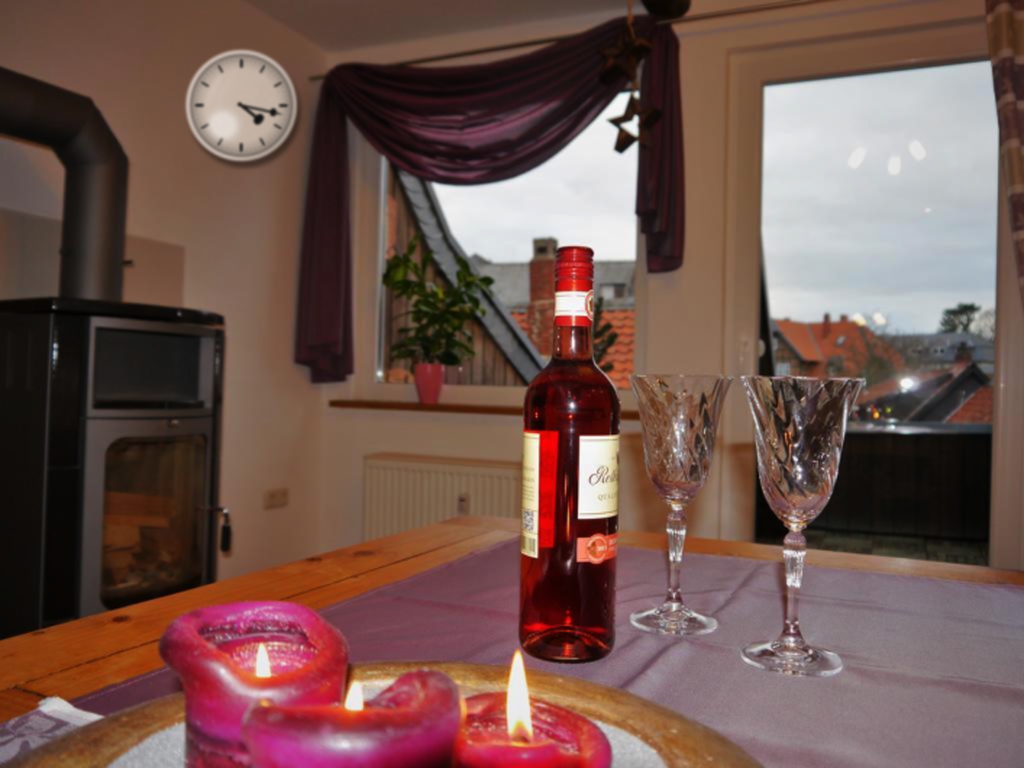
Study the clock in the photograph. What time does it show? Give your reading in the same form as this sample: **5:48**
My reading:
**4:17**
